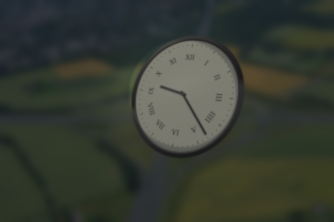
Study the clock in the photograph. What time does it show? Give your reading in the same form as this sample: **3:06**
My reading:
**9:23**
